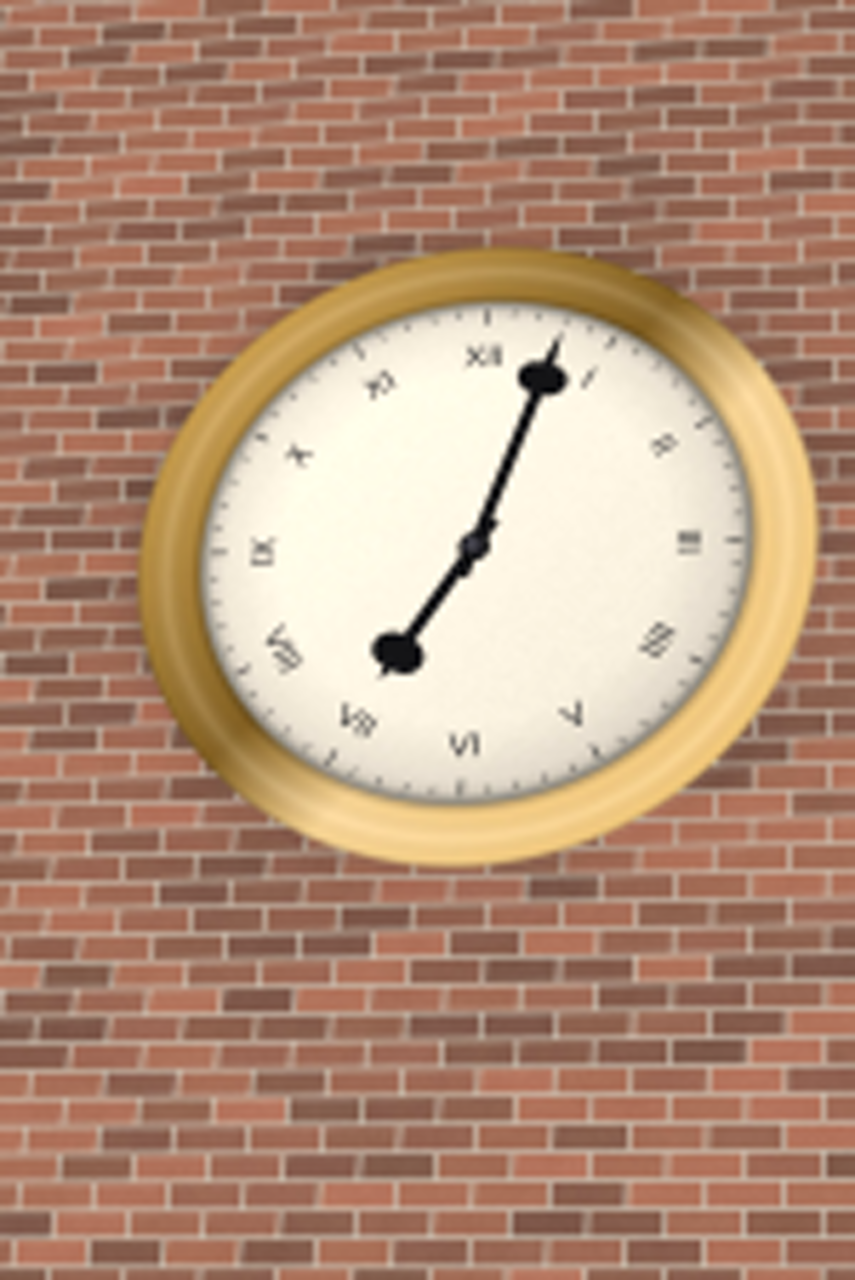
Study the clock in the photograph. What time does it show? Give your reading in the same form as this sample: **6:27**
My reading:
**7:03**
